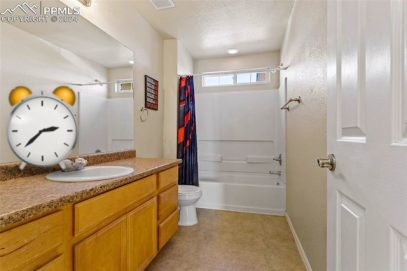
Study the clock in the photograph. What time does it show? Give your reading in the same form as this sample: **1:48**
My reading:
**2:38**
